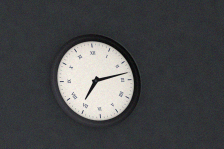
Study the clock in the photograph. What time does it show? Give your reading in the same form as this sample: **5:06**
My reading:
**7:13**
